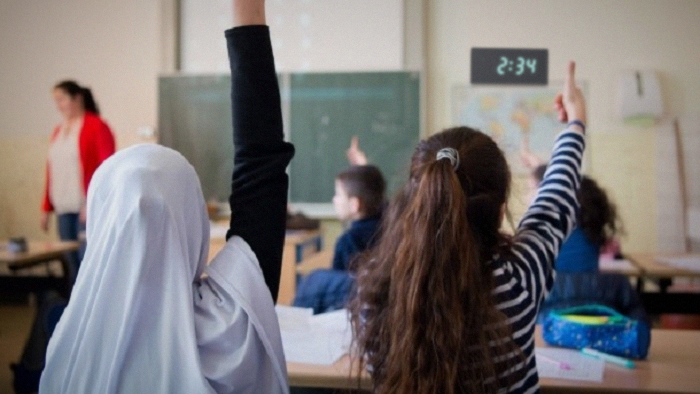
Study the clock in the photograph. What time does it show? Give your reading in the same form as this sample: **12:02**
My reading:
**2:34**
